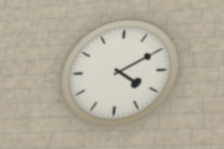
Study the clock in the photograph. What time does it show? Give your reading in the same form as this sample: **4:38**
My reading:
**4:10**
